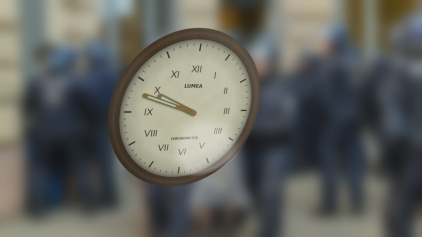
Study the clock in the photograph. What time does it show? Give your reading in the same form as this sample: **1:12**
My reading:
**9:48**
